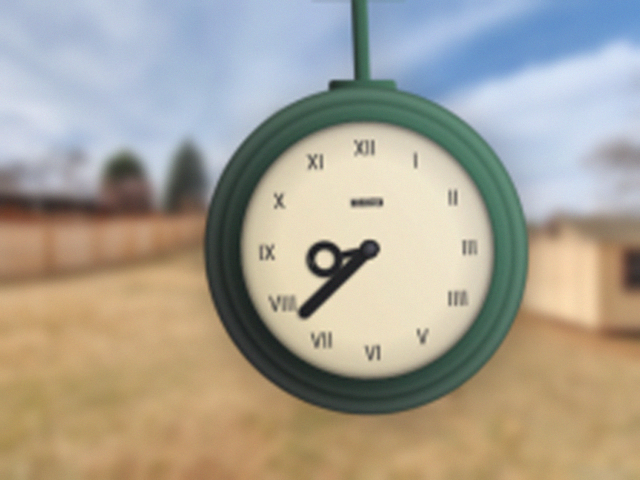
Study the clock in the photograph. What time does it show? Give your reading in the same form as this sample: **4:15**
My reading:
**8:38**
